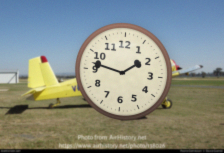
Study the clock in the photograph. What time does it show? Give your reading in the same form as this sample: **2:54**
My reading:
**1:47**
